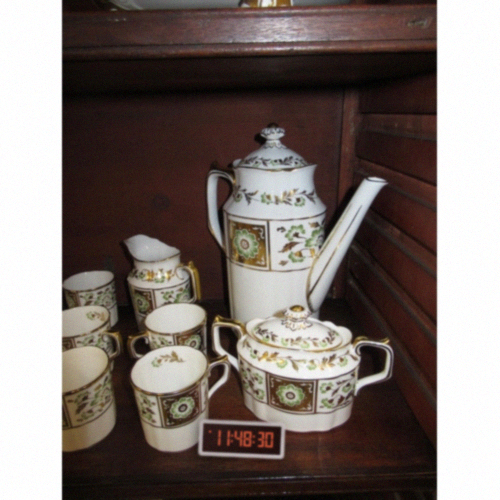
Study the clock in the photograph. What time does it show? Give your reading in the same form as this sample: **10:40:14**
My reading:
**11:48:30**
